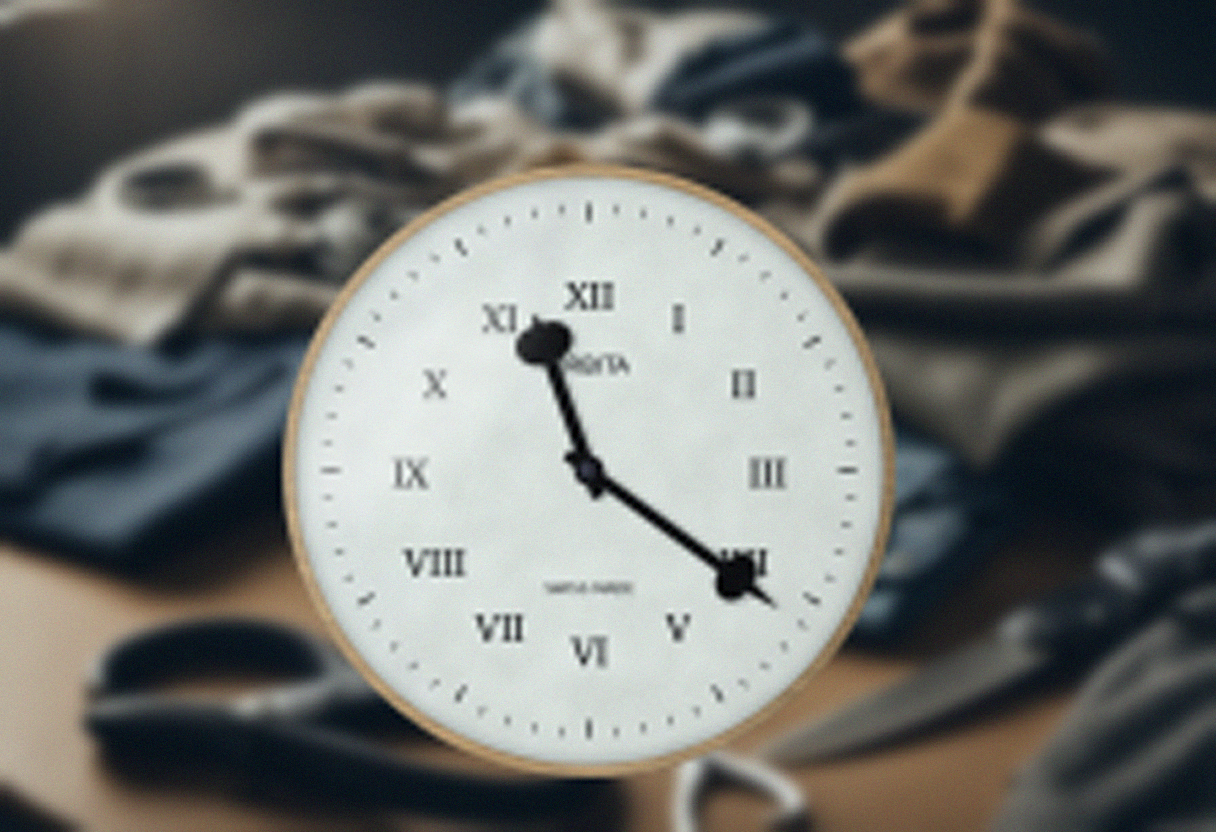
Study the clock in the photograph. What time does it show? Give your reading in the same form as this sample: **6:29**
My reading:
**11:21**
